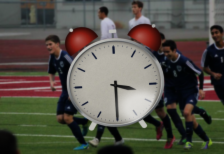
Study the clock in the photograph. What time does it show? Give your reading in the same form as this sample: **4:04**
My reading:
**3:30**
